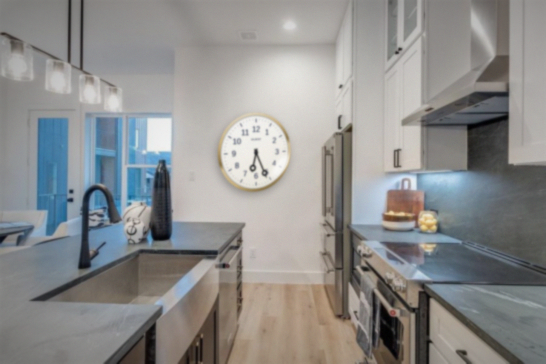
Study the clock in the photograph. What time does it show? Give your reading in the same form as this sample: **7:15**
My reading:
**6:26**
